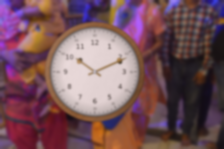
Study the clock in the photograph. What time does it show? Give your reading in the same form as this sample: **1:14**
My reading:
**10:11**
